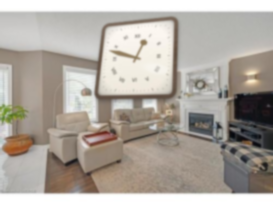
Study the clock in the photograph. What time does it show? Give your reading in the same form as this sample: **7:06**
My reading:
**12:48**
